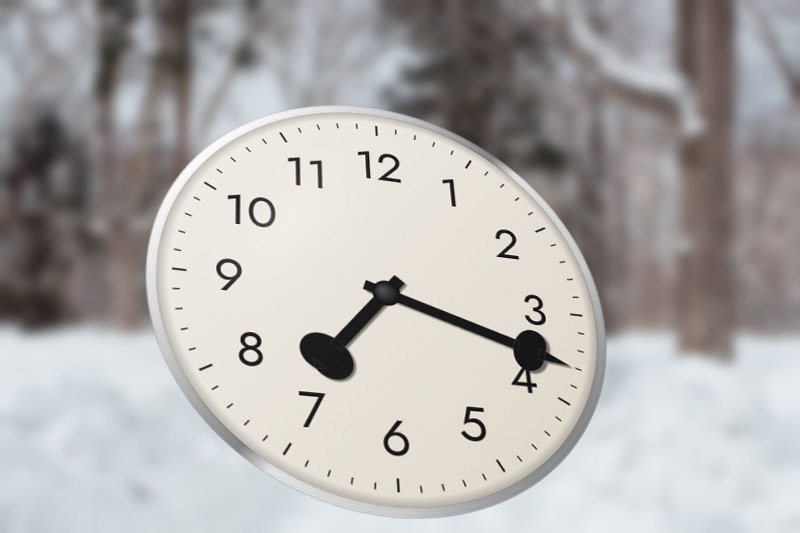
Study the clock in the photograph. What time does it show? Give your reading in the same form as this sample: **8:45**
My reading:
**7:18**
